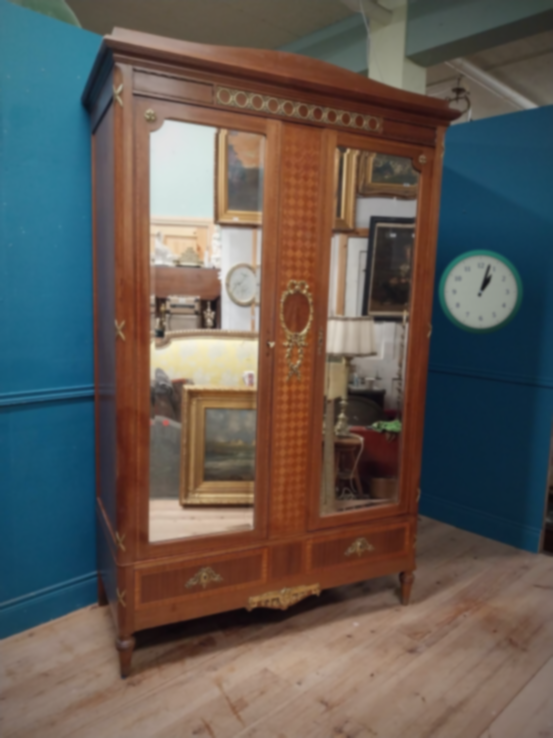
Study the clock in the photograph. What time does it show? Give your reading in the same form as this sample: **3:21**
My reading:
**1:03**
